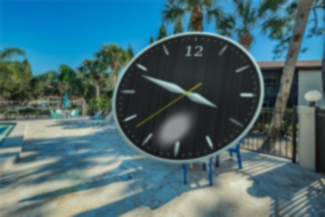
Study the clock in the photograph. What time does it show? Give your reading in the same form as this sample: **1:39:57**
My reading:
**3:48:38**
